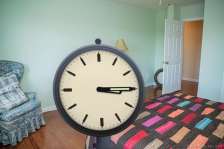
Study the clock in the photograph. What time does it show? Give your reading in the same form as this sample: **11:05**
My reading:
**3:15**
